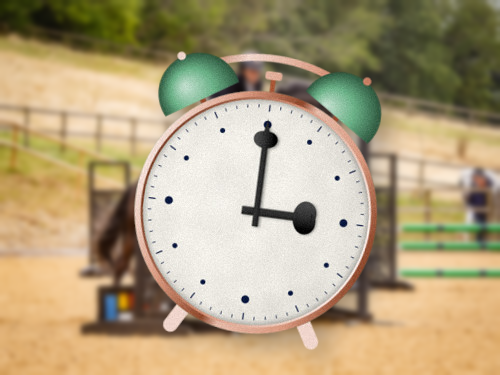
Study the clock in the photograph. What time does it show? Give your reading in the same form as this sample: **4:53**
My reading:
**3:00**
